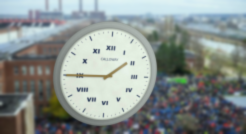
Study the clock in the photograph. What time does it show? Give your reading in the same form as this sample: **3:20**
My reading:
**1:45**
